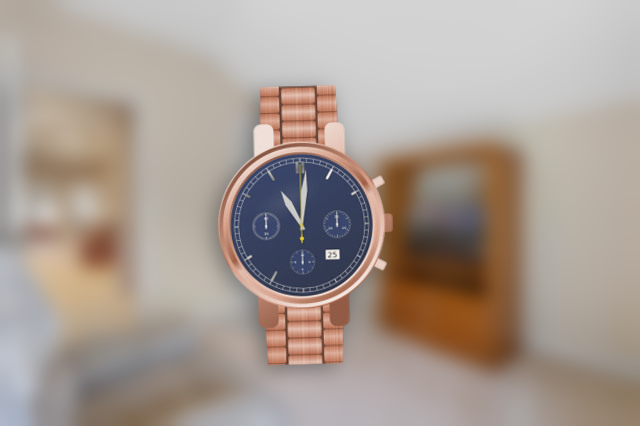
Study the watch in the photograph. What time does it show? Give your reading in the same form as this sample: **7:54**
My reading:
**11:01**
